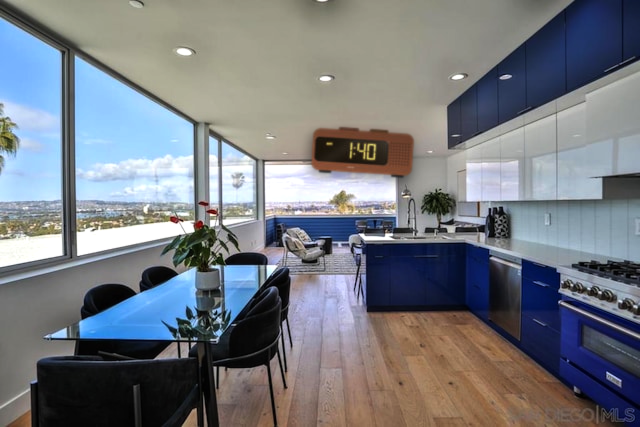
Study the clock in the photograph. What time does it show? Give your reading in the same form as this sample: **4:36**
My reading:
**1:40**
